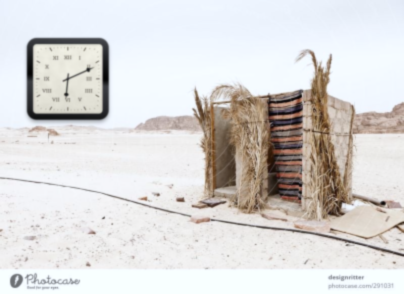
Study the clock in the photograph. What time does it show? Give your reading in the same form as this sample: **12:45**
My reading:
**6:11**
